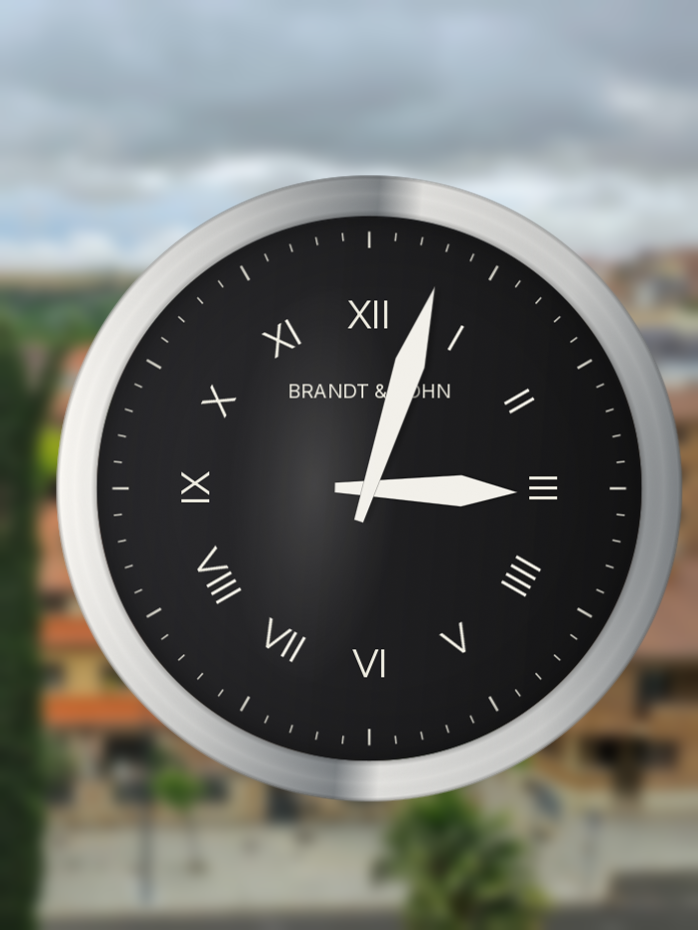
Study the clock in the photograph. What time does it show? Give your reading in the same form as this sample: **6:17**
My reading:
**3:03**
